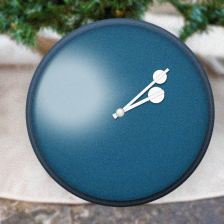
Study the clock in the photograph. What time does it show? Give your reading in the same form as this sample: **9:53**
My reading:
**2:08**
